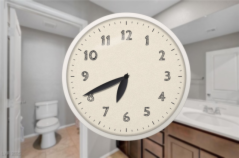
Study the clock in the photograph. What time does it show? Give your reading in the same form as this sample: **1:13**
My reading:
**6:41**
